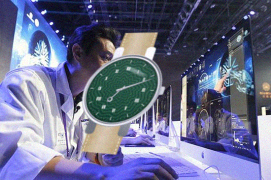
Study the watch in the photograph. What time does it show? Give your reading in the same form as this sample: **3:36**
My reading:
**7:11**
